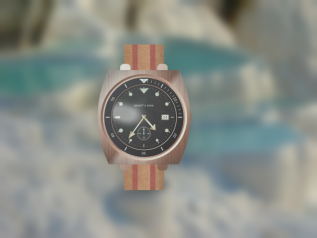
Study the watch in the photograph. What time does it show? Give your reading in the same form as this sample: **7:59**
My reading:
**4:36**
